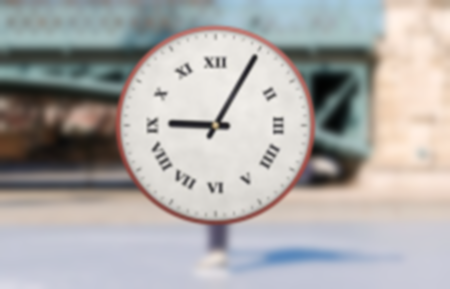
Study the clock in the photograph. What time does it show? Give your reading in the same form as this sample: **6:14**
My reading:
**9:05**
